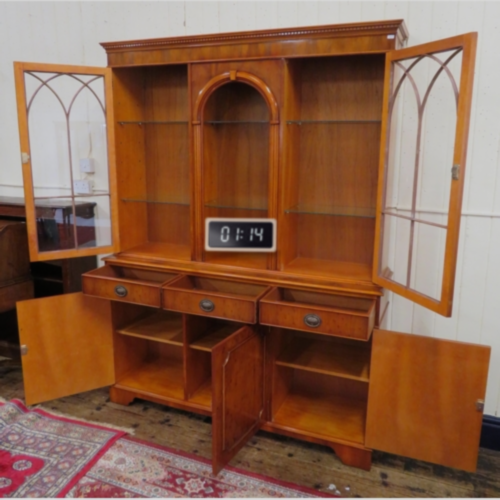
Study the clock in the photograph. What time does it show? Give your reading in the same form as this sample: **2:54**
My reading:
**1:14**
